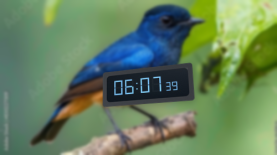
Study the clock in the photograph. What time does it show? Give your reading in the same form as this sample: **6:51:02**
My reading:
**6:07:39**
